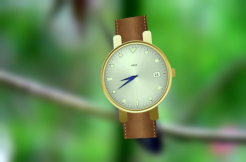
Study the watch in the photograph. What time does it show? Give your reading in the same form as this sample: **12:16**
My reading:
**8:40**
